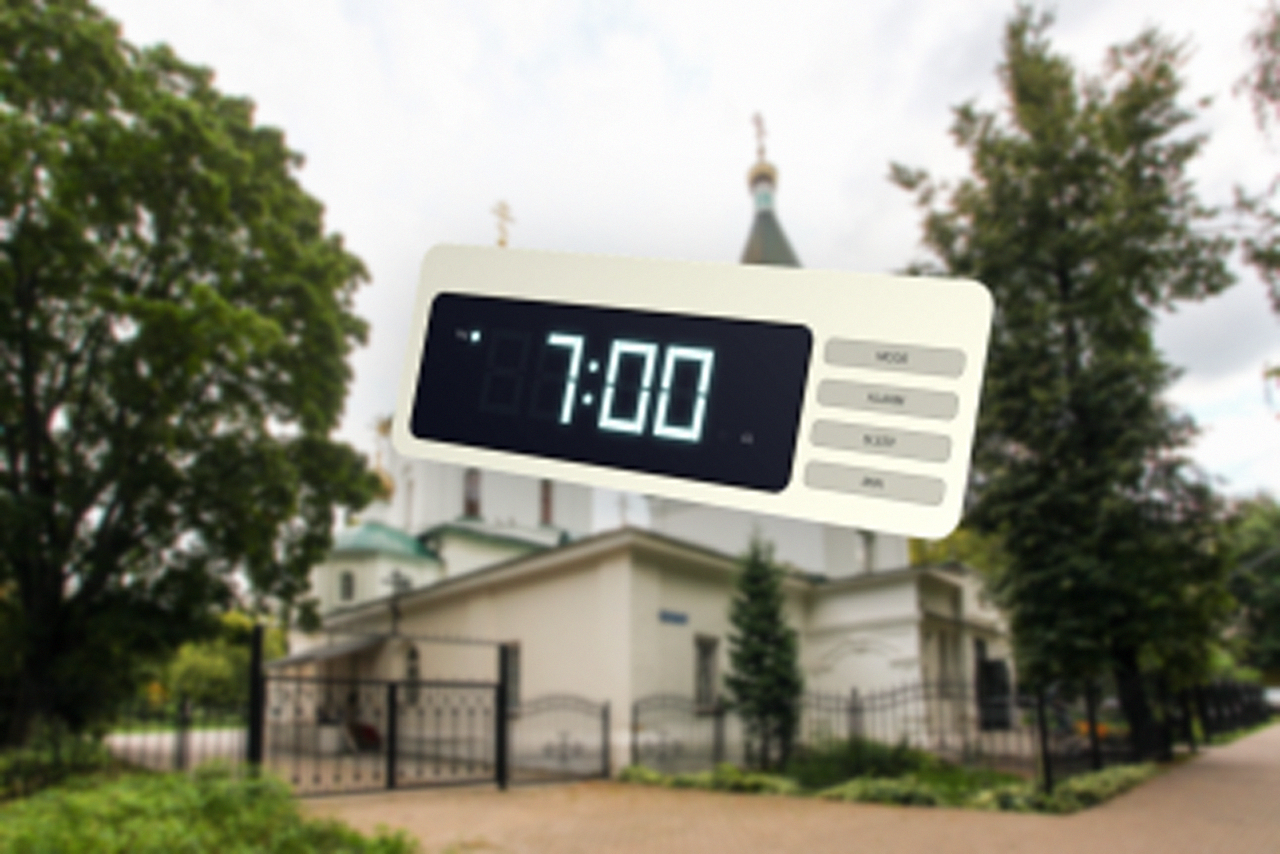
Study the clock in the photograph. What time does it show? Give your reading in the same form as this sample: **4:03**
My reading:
**7:00**
